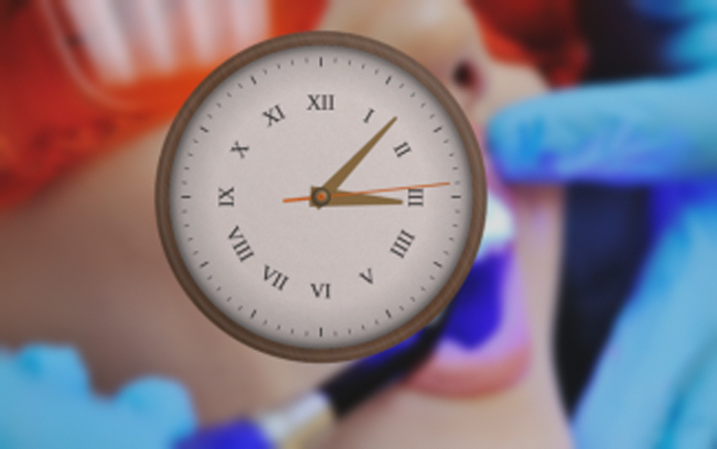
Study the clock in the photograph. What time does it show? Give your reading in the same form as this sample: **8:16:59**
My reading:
**3:07:14**
